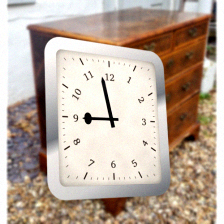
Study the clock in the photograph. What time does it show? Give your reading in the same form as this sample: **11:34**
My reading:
**8:58**
